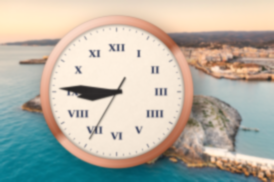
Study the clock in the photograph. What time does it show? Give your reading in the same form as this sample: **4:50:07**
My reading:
**8:45:35**
